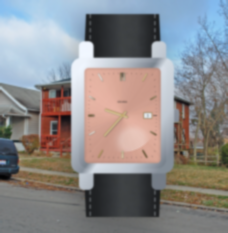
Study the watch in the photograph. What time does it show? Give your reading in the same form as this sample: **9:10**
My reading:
**9:37**
